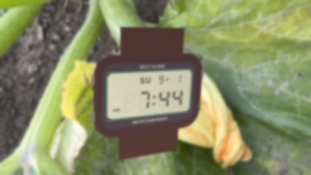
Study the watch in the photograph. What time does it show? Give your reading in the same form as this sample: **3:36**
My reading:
**7:44**
